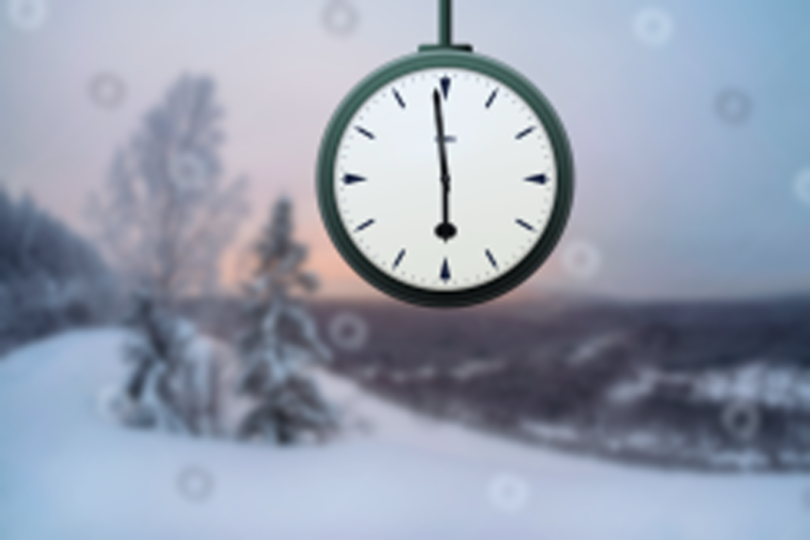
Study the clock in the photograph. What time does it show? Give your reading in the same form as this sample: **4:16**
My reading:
**5:59**
